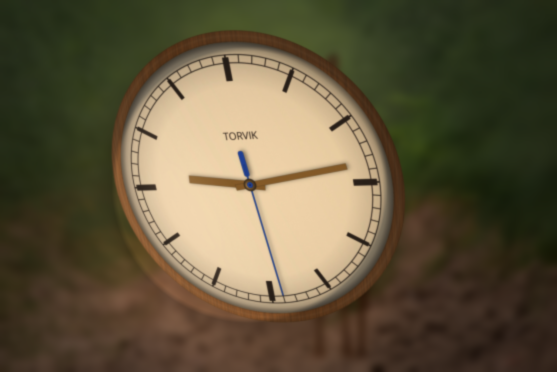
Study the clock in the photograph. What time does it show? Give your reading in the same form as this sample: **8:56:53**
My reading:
**9:13:29**
